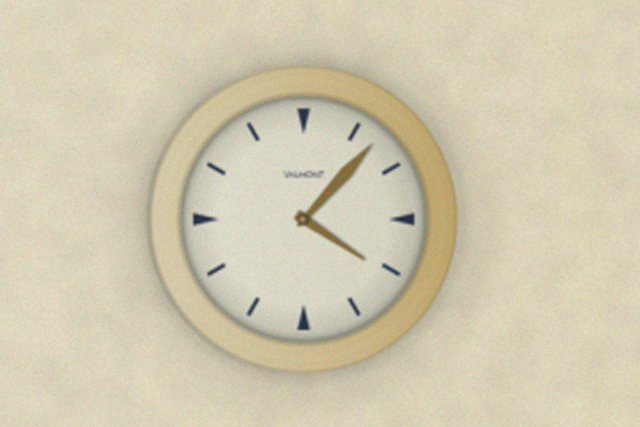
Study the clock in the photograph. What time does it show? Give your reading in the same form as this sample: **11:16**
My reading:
**4:07**
